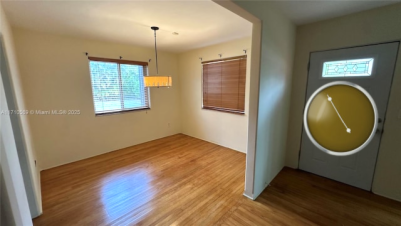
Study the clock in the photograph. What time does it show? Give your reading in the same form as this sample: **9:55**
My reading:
**4:55**
